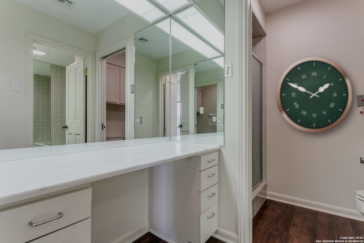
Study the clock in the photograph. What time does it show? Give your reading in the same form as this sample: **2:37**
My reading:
**1:49**
